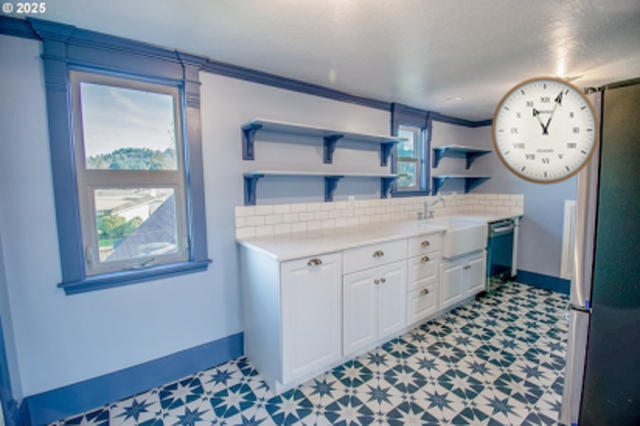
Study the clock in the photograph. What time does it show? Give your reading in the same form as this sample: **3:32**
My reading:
**11:04**
